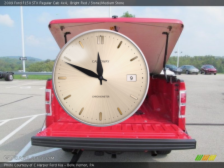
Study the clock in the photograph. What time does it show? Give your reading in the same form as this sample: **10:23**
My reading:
**11:49**
